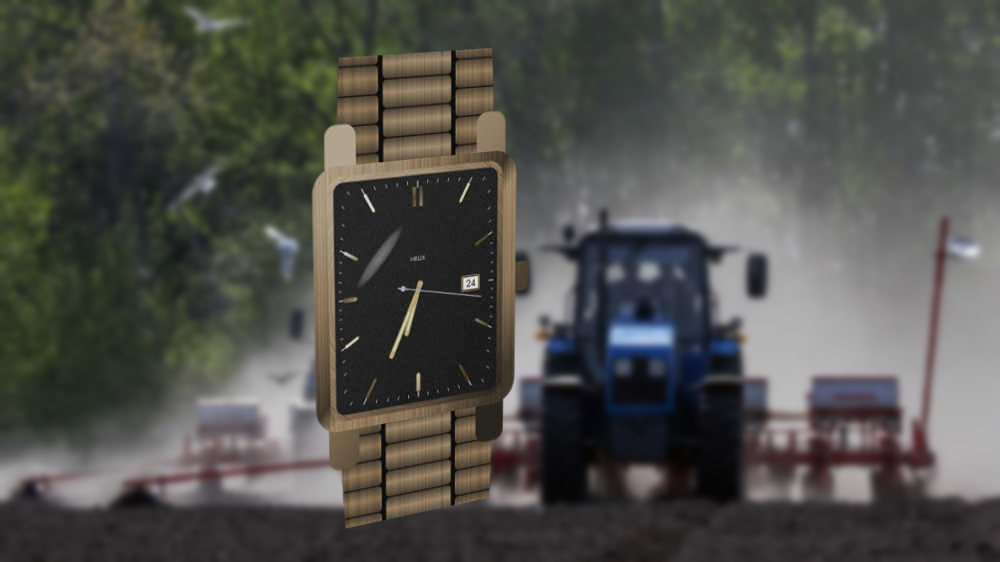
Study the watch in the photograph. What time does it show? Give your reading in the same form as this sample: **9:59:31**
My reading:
**6:34:17**
